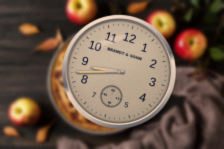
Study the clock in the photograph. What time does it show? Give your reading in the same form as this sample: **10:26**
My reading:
**8:42**
